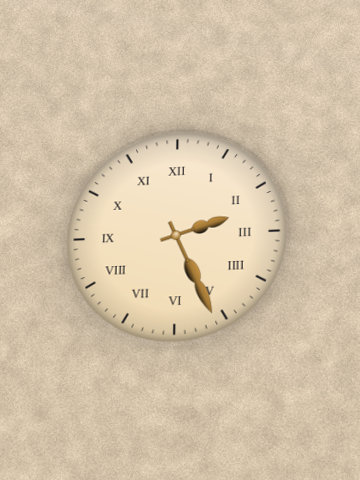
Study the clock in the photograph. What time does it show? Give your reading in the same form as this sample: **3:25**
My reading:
**2:26**
